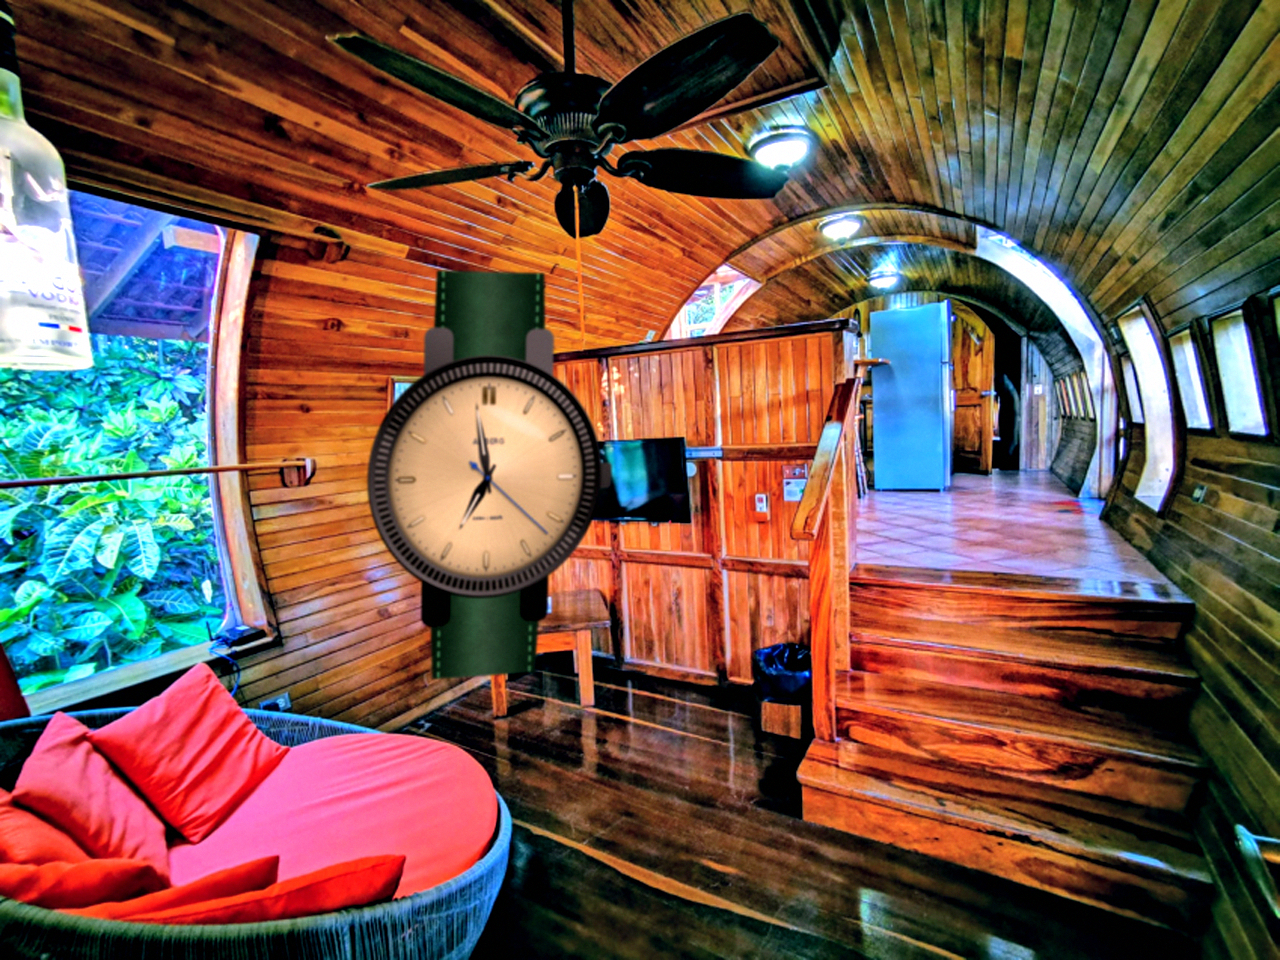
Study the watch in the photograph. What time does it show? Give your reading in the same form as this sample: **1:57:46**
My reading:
**6:58:22**
